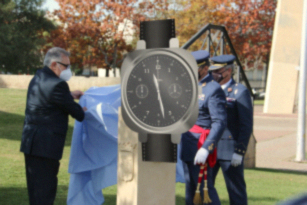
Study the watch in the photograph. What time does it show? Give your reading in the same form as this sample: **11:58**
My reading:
**11:28**
